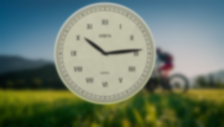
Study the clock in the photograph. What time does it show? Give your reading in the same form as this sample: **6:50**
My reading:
**10:14**
